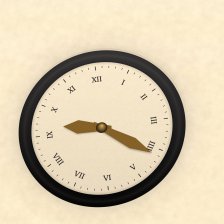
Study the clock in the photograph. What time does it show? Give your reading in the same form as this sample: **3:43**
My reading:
**9:21**
